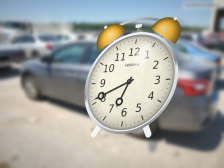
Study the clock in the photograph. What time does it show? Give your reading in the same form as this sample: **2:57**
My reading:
**6:41**
